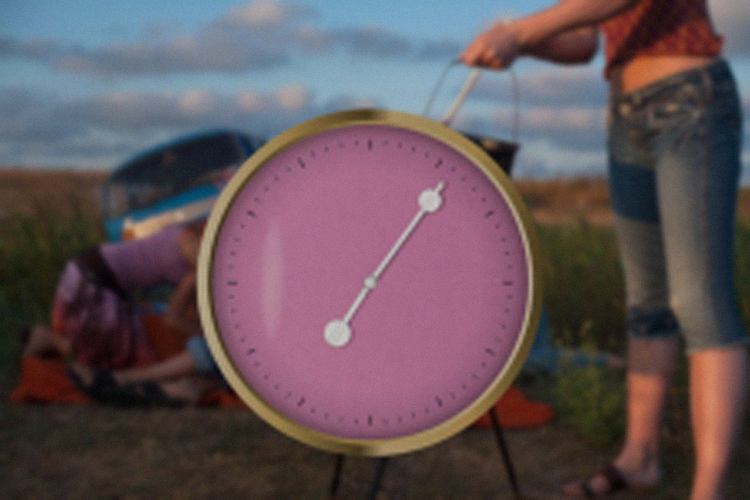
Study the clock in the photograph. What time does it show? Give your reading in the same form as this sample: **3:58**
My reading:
**7:06**
